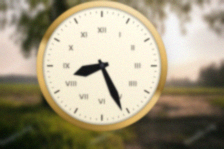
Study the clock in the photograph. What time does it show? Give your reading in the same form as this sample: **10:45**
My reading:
**8:26**
